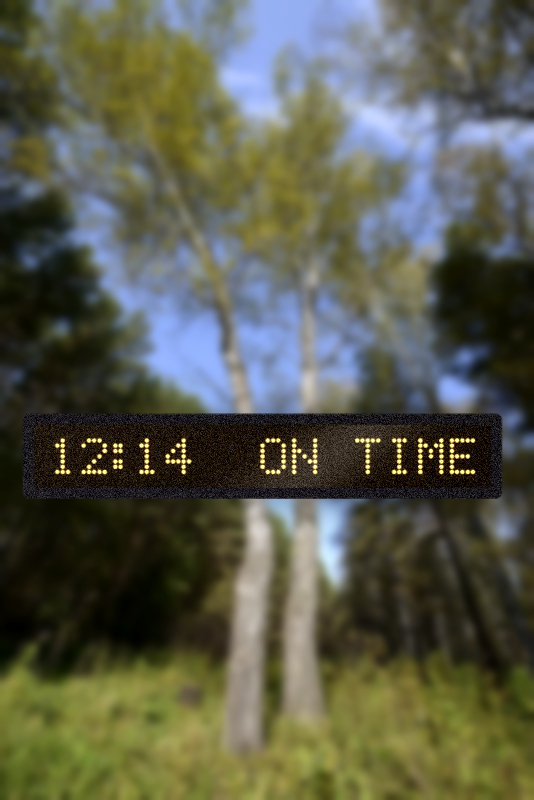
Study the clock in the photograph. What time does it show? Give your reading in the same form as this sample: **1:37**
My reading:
**12:14**
